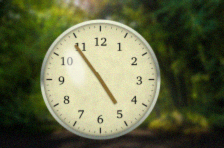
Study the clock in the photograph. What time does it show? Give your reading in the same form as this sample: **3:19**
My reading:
**4:54**
